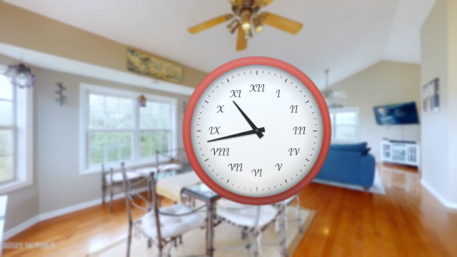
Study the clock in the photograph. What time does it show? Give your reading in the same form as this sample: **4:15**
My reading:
**10:43**
